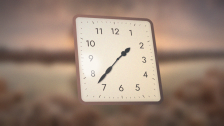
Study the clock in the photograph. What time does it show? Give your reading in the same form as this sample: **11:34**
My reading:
**1:37**
